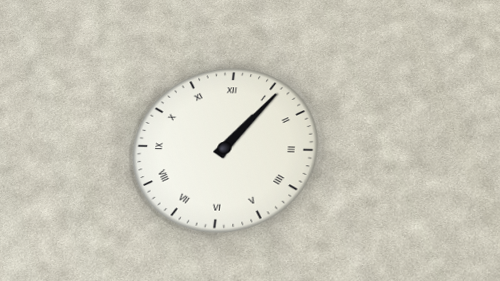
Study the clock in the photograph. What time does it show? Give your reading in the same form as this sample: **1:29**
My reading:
**1:06**
